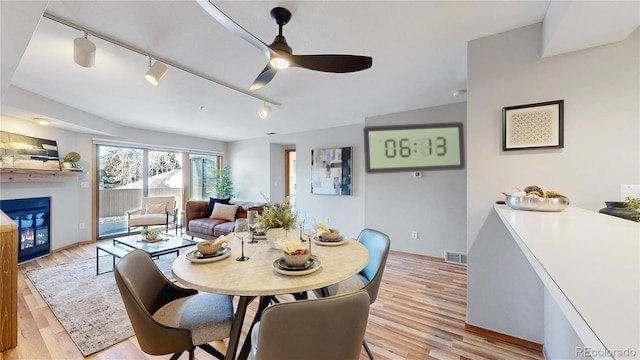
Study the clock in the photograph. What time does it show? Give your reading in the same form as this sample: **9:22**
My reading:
**6:13**
